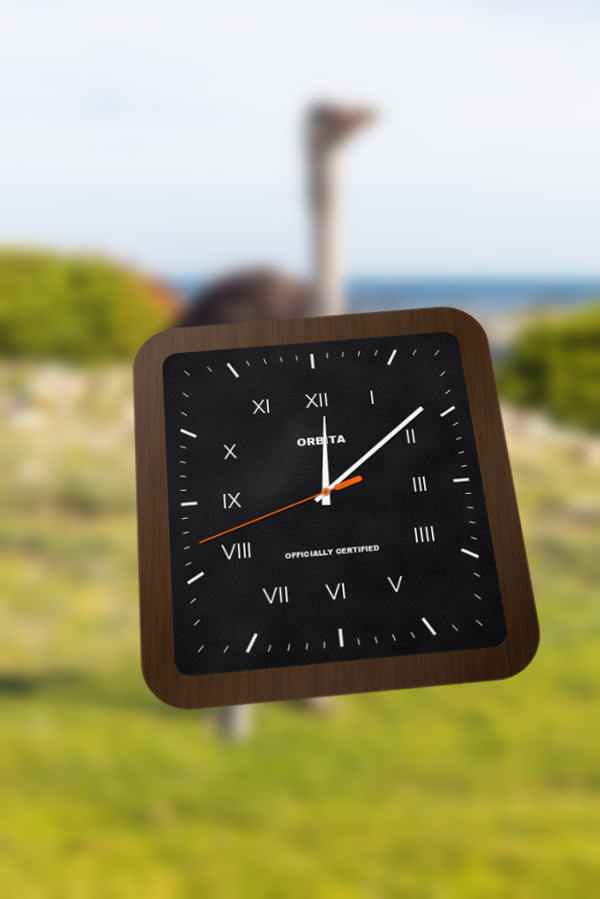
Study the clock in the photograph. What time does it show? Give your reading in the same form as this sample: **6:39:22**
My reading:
**12:08:42**
